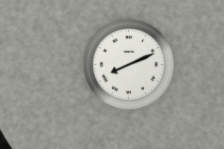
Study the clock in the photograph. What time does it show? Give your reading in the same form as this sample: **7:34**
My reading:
**8:11**
